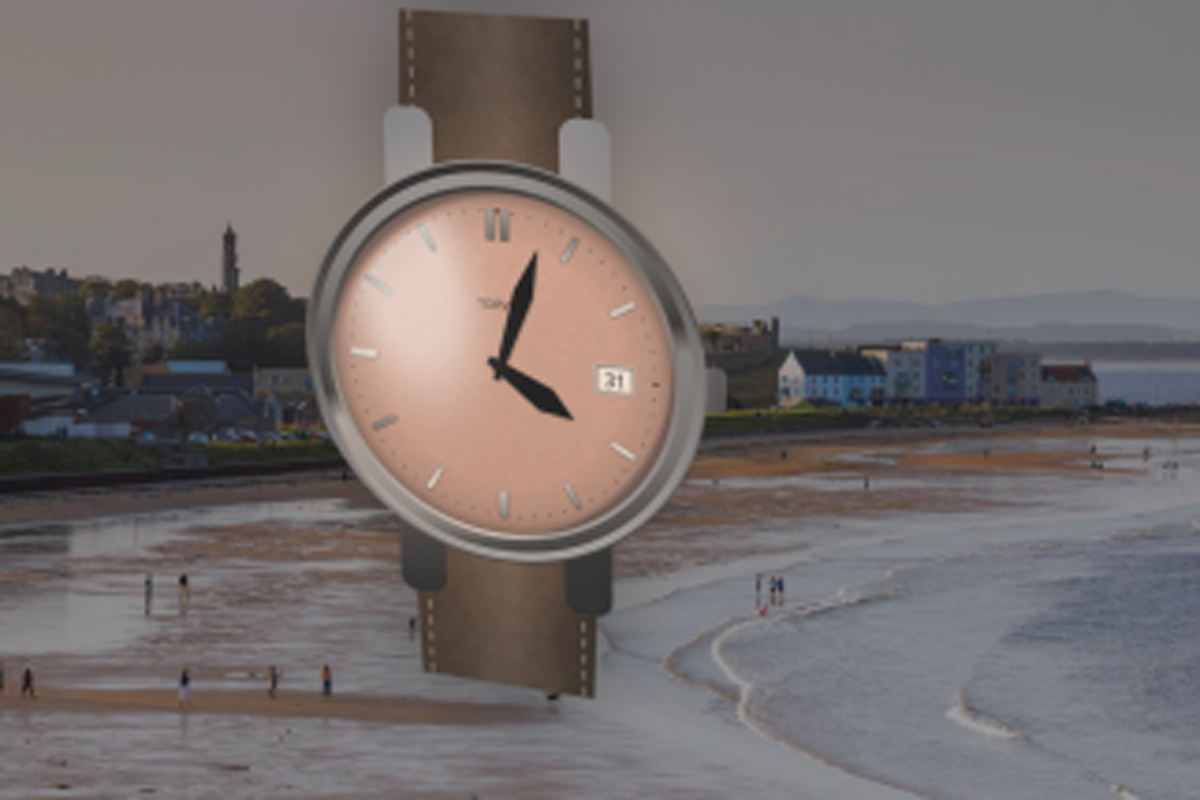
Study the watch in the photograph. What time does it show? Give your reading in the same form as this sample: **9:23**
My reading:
**4:03**
